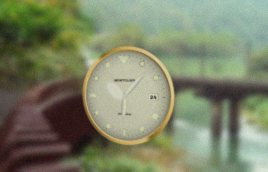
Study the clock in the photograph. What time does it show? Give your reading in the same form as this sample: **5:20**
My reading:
**6:07**
